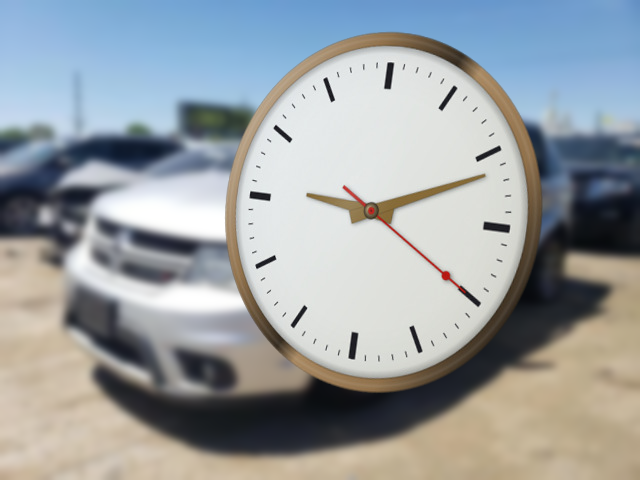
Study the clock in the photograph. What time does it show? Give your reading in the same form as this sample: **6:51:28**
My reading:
**9:11:20**
